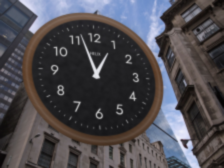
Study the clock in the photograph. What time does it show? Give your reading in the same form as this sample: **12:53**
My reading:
**12:57**
